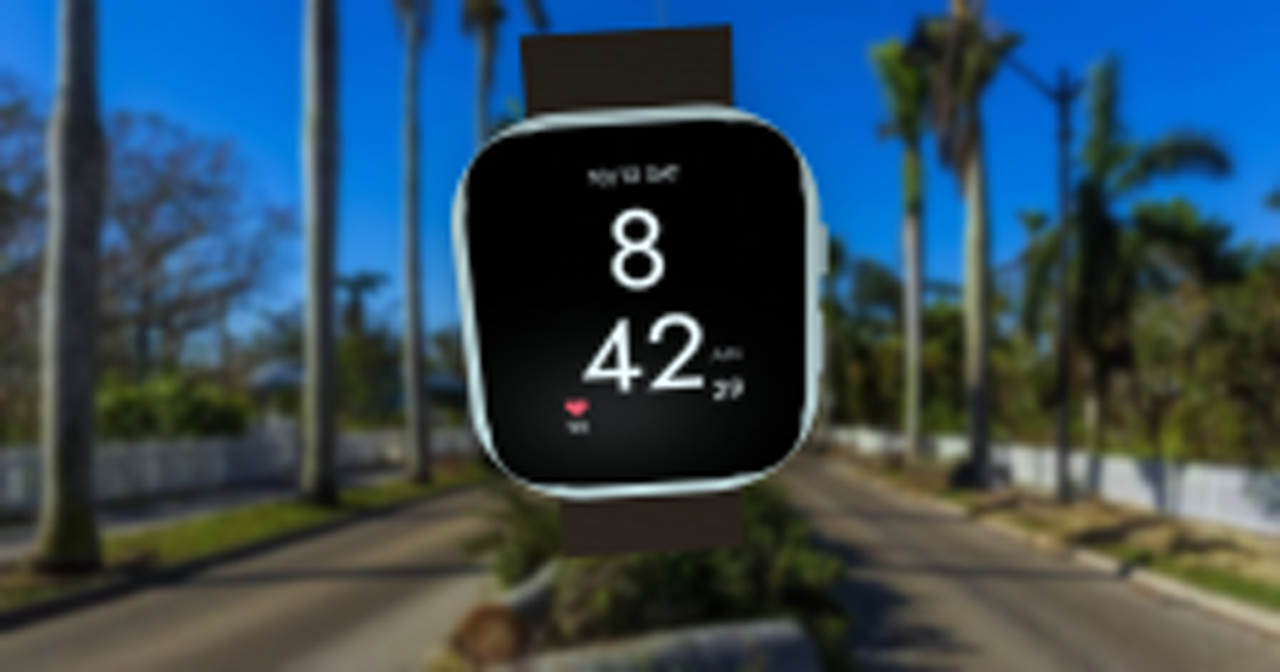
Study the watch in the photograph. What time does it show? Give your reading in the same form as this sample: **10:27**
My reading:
**8:42**
